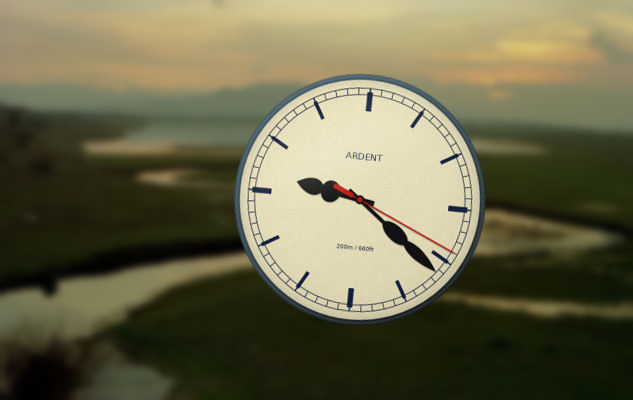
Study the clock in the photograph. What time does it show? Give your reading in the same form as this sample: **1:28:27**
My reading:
**9:21:19**
